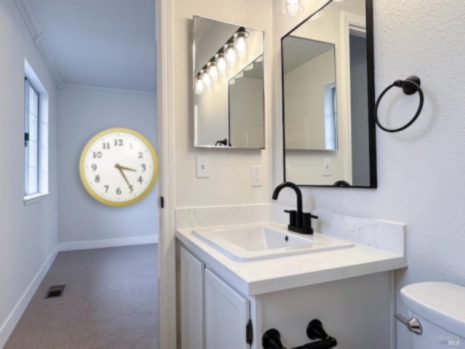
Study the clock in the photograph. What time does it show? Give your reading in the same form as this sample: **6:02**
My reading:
**3:25**
